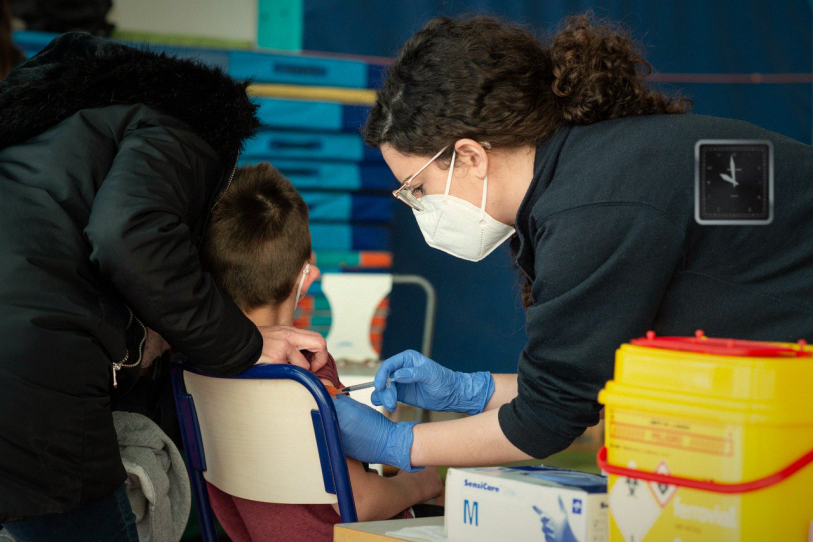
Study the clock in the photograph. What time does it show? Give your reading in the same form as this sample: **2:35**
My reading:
**9:59**
